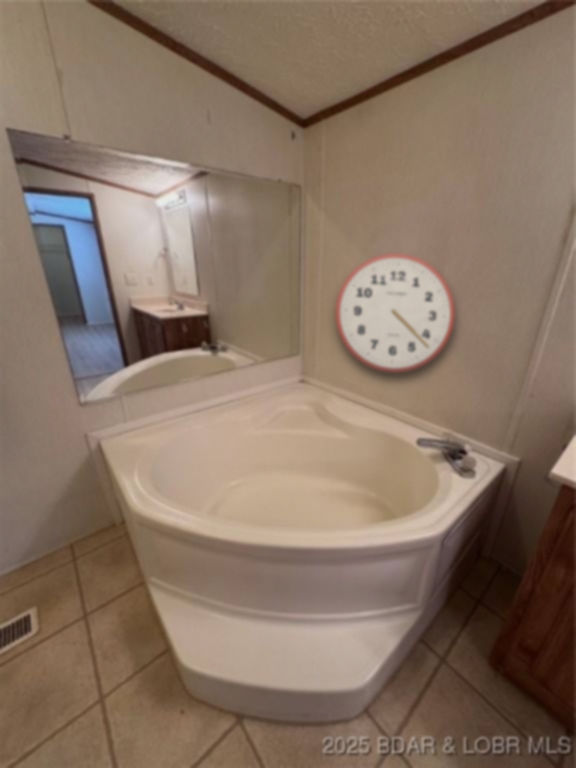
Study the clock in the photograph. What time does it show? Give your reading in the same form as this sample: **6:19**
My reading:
**4:22**
